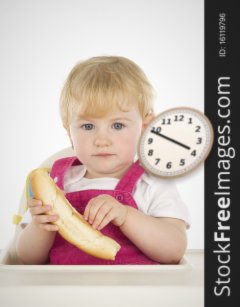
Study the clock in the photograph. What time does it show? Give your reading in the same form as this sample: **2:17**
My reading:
**3:49**
